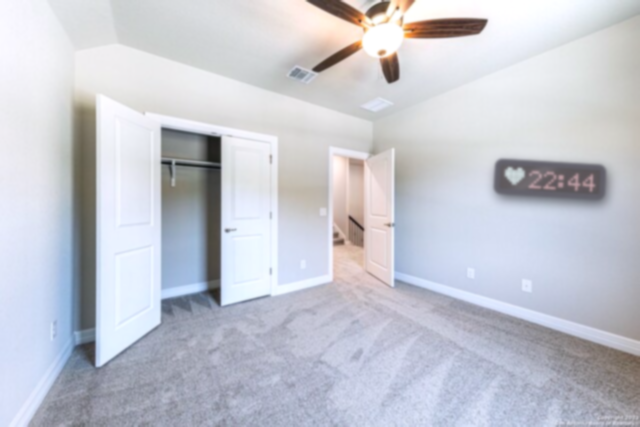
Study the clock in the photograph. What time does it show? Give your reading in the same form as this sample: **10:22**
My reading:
**22:44**
